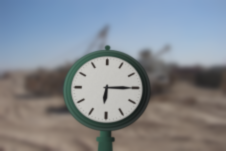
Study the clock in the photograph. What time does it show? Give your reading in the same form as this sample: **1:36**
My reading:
**6:15**
